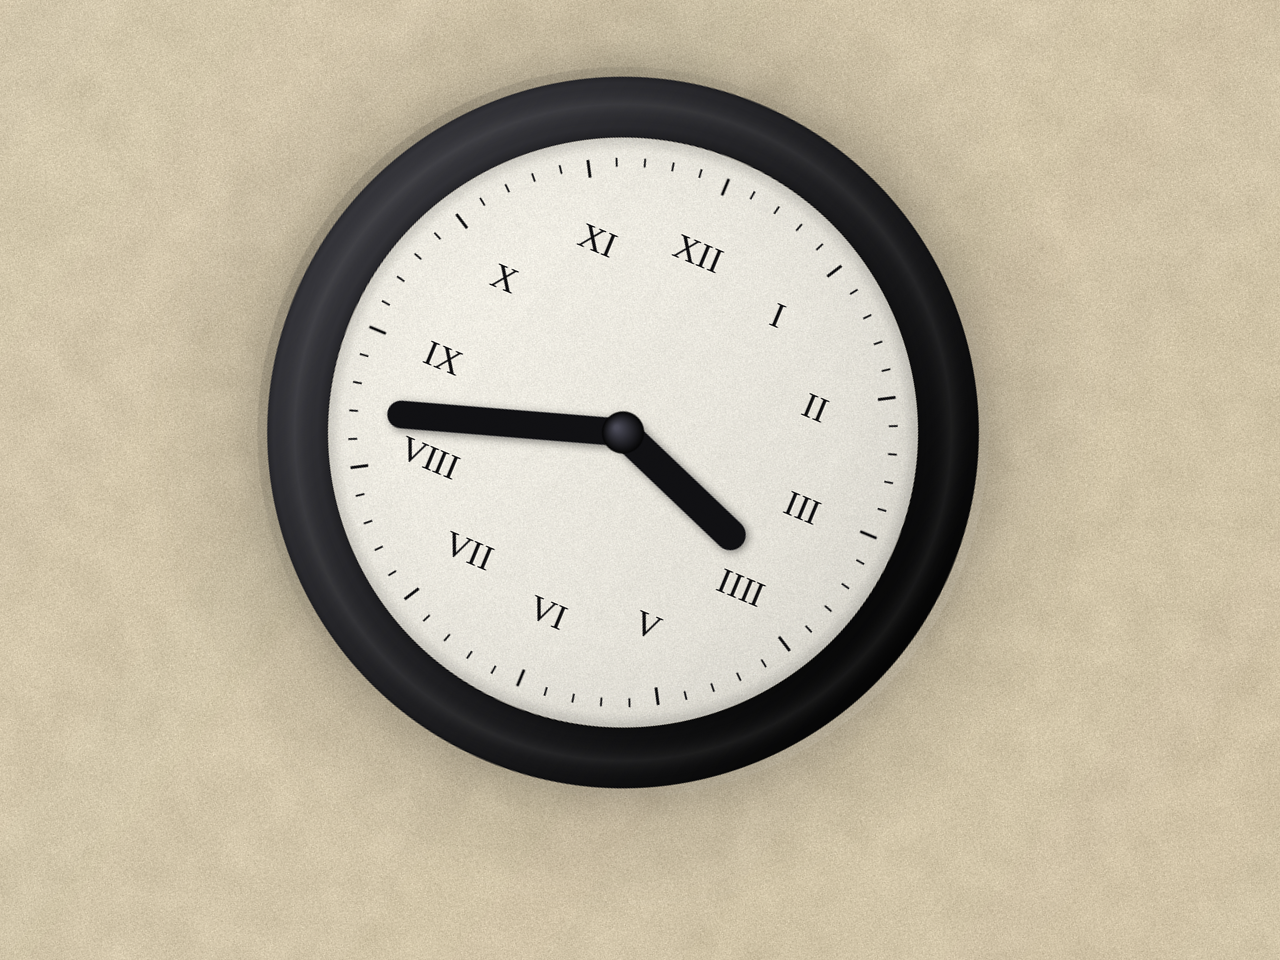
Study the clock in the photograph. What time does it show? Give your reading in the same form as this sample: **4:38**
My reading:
**3:42**
